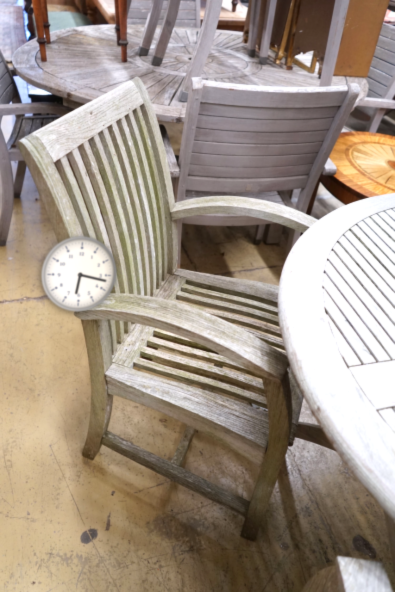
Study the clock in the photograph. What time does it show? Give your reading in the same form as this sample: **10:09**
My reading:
**6:17**
